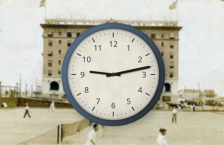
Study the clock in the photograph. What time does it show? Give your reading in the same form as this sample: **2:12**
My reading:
**9:13**
